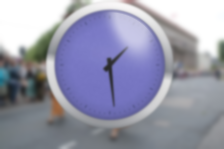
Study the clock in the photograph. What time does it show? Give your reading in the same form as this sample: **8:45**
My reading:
**1:29**
